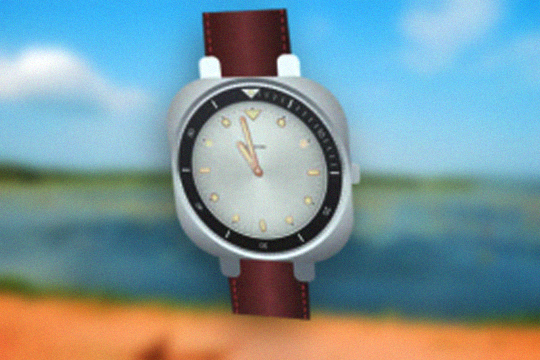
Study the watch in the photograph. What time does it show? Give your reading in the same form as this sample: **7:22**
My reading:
**10:58**
